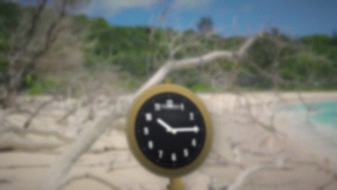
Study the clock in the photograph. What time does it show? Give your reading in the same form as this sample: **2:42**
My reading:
**10:15**
